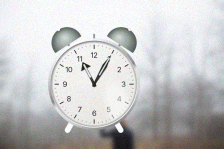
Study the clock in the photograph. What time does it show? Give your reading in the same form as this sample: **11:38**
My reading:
**11:05**
